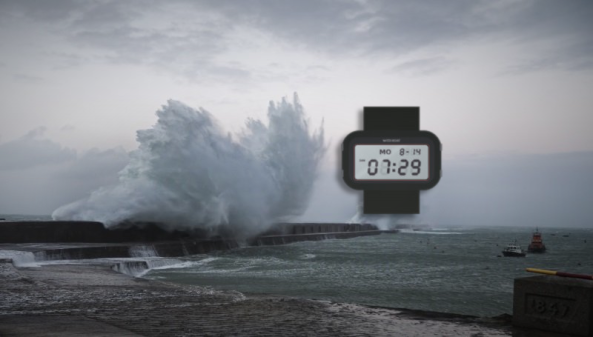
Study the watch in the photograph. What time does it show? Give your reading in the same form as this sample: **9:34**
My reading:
**7:29**
